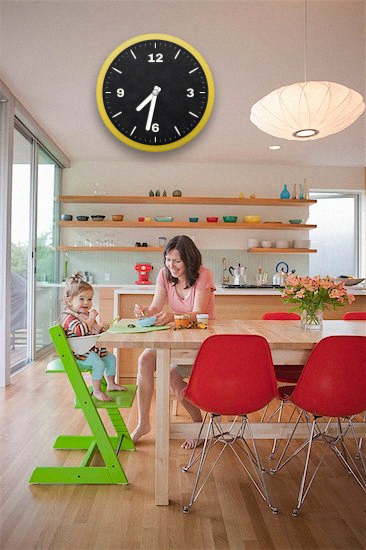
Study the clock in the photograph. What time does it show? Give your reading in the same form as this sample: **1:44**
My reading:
**7:32**
